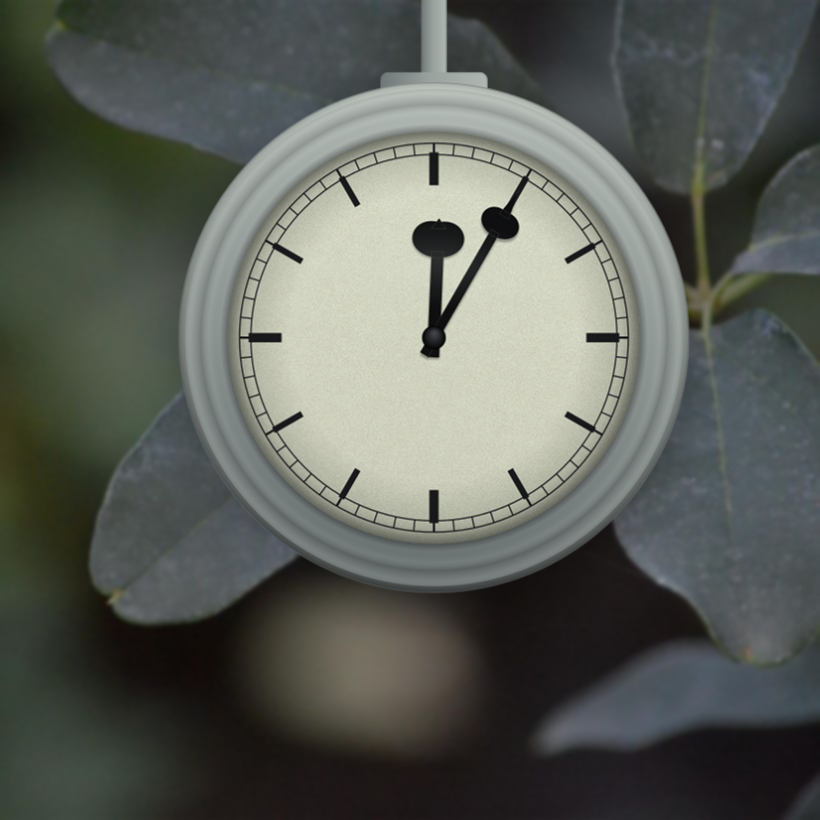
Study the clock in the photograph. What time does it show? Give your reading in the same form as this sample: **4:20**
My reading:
**12:05**
